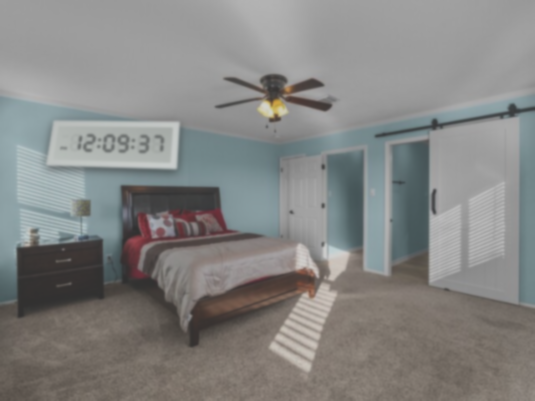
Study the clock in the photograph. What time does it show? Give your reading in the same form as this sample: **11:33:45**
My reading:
**12:09:37**
